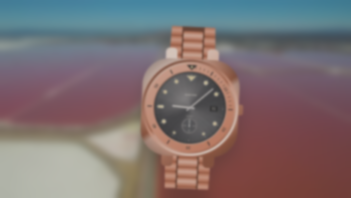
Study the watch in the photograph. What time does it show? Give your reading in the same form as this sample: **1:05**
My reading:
**9:08**
